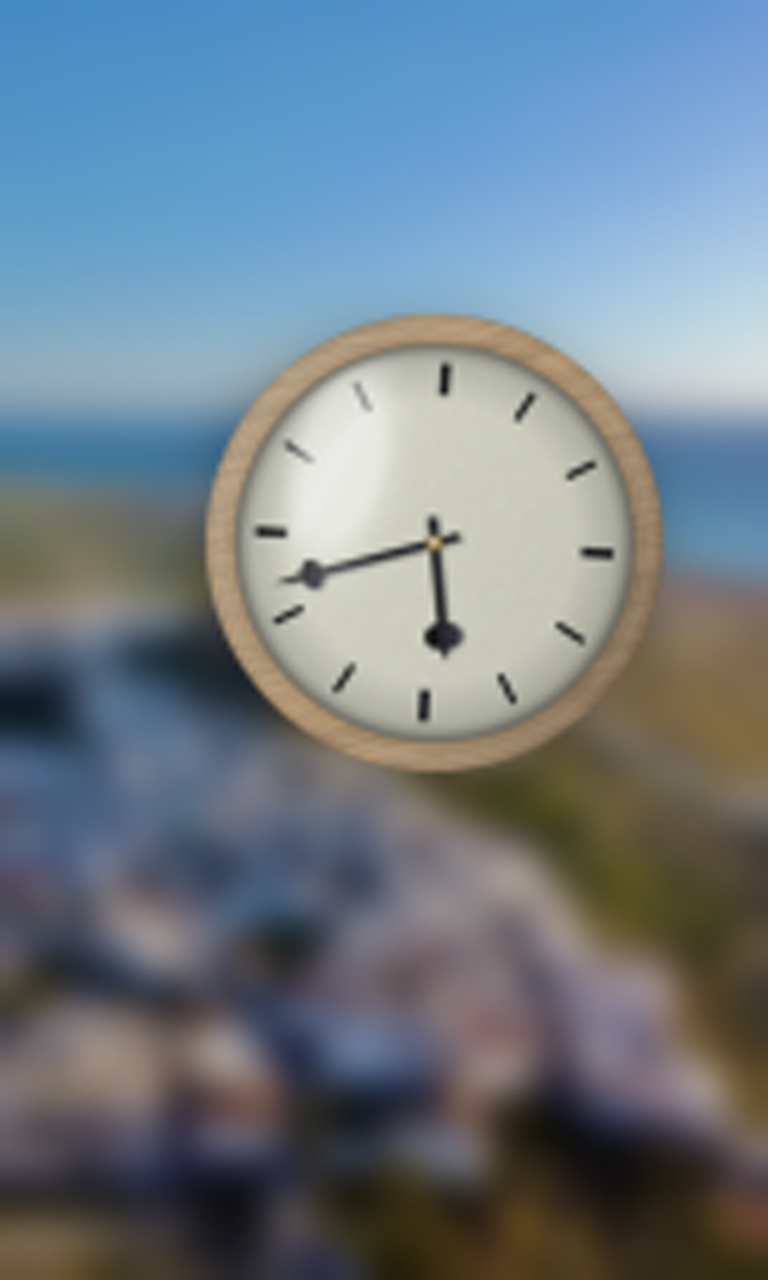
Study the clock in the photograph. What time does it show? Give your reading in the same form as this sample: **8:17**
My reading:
**5:42**
